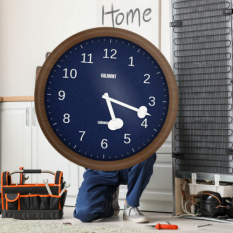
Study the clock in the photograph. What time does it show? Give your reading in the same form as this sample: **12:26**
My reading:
**5:18**
